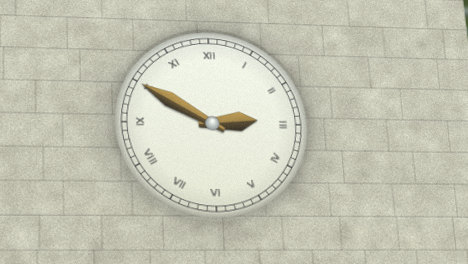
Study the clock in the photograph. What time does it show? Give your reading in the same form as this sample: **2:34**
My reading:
**2:50**
